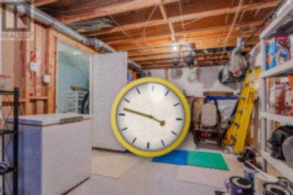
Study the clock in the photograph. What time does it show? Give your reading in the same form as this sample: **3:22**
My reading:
**3:47**
